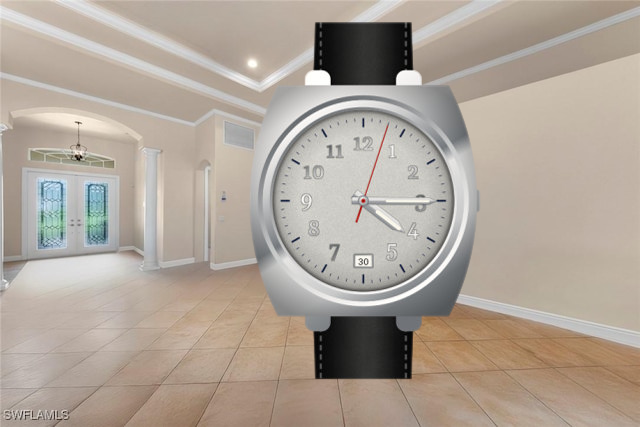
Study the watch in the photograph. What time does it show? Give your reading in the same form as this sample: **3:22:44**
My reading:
**4:15:03**
